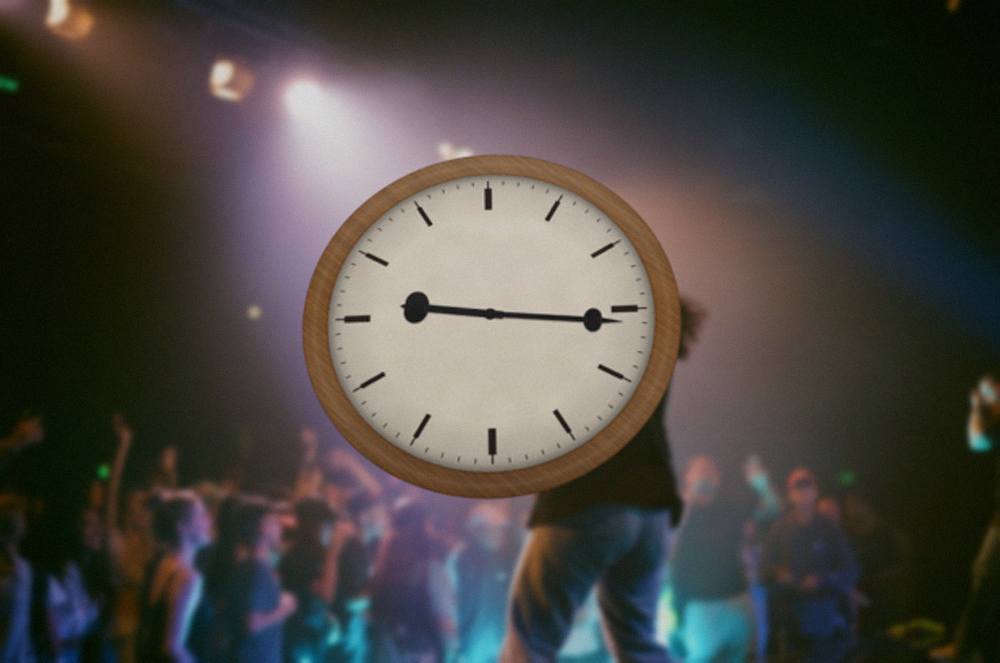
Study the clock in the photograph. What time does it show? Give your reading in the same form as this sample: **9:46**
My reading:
**9:16**
